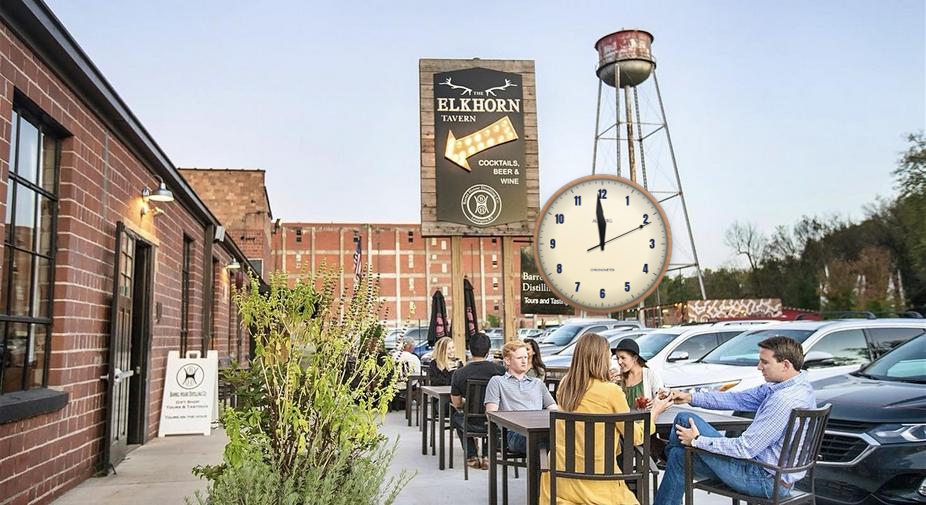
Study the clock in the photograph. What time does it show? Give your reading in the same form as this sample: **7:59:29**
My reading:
**11:59:11**
